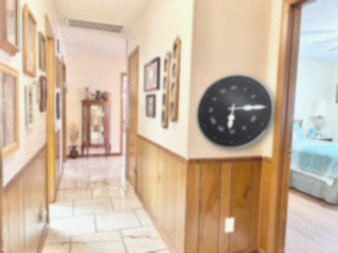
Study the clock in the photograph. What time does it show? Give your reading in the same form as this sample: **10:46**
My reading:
**6:15**
